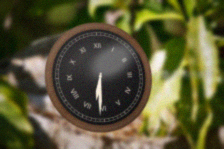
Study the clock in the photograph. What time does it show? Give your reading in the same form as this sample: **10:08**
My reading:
**6:31**
